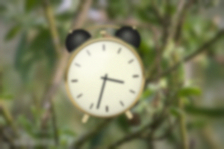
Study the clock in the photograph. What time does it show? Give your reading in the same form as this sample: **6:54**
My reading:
**3:33**
